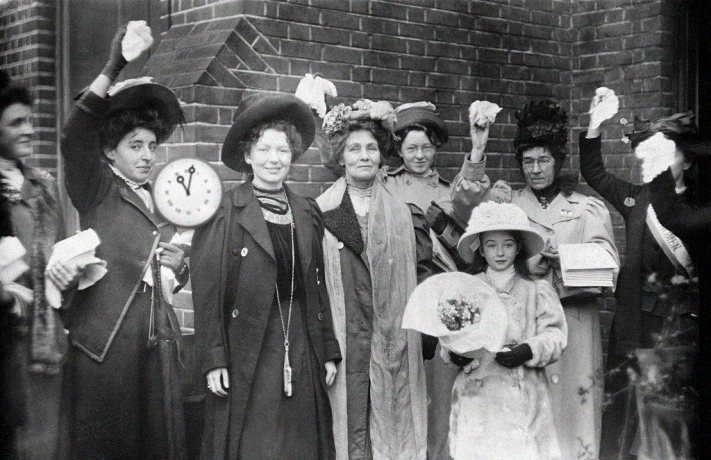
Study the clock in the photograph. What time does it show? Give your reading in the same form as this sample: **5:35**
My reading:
**11:02**
